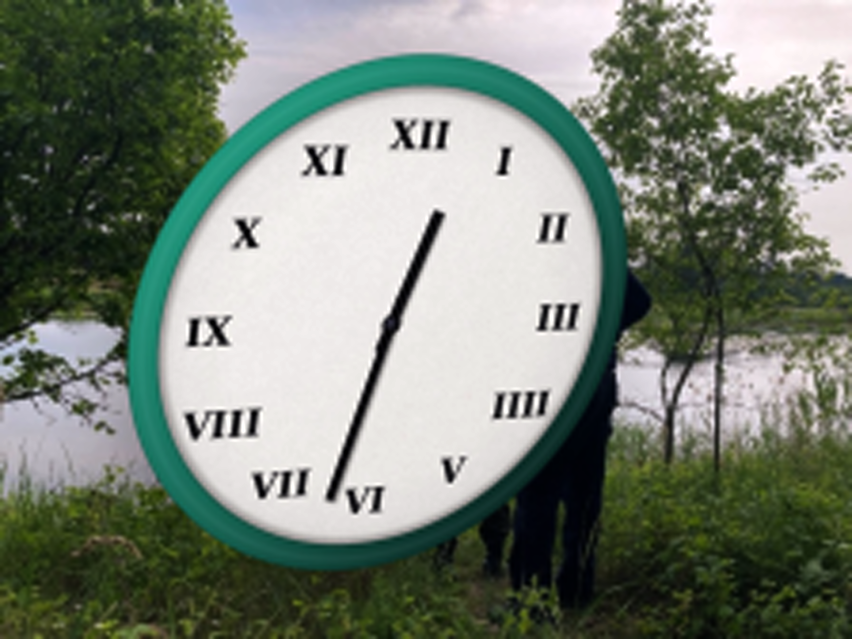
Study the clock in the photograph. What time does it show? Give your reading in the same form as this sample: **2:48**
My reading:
**12:32**
